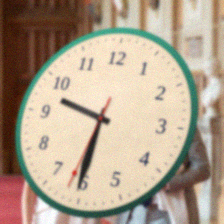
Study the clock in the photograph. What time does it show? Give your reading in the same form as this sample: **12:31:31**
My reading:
**9:30:32**
